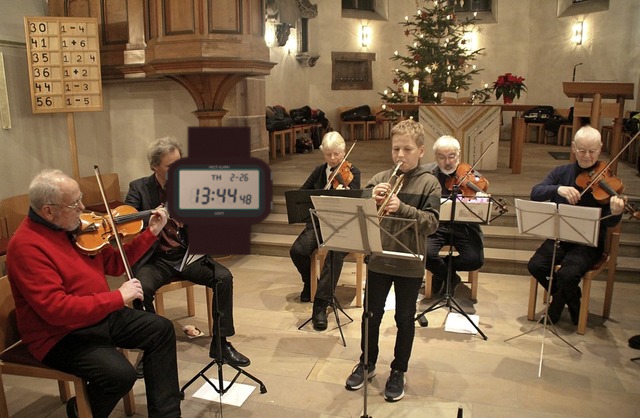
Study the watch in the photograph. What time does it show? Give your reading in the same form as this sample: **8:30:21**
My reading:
**13:44:48**
